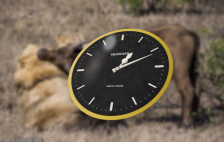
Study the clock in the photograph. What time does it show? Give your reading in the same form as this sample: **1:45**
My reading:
**1:11**
